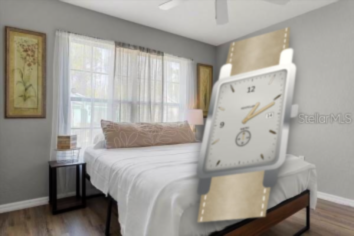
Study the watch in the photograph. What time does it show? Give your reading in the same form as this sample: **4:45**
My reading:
**1:11**
